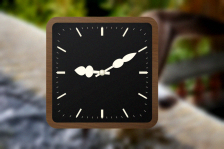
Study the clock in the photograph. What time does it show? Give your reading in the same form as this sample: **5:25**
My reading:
**9:10**
